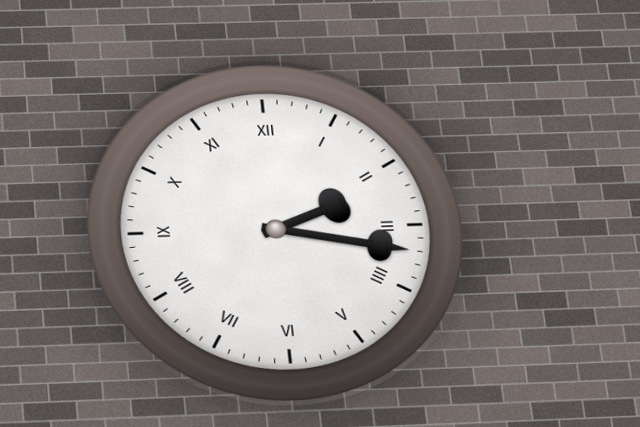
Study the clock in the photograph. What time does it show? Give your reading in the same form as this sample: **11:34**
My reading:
**2:17**
